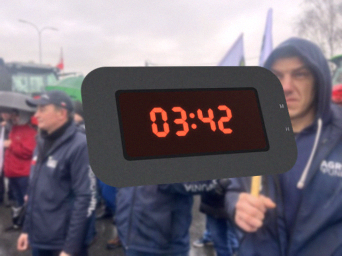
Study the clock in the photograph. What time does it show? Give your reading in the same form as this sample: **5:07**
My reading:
**3:42**
